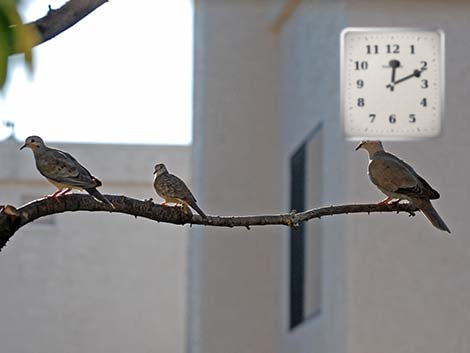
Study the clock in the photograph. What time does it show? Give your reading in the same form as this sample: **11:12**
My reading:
**12:11**
